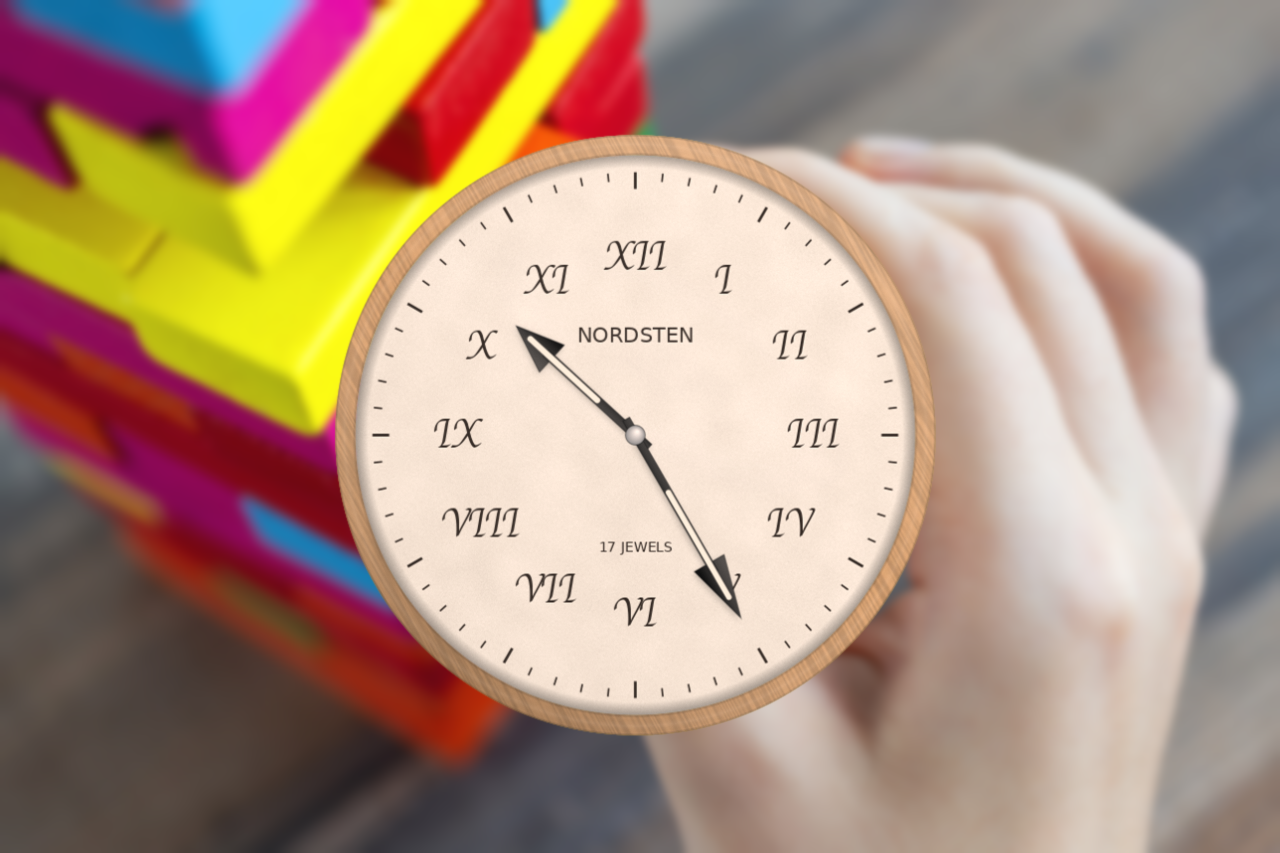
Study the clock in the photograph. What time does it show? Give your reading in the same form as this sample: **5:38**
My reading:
**10:25**
